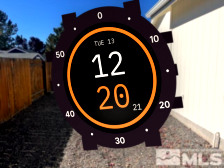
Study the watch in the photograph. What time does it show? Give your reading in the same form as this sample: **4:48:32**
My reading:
**12:20:21**
